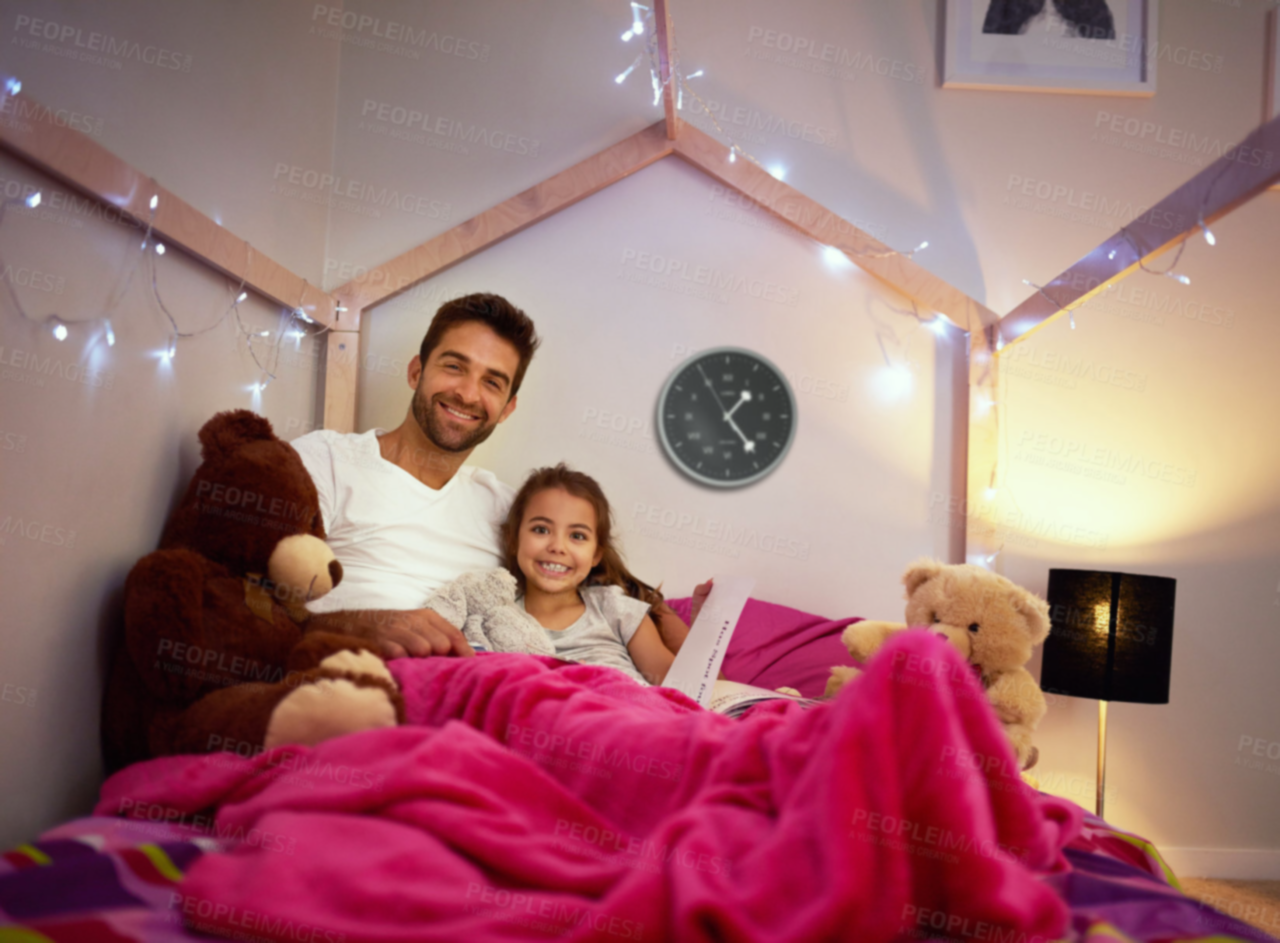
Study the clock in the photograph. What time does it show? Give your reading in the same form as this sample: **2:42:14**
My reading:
**1:23:55**
